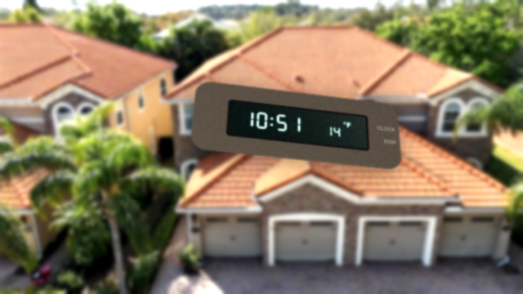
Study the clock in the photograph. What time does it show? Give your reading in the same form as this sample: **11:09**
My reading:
**10:51**
